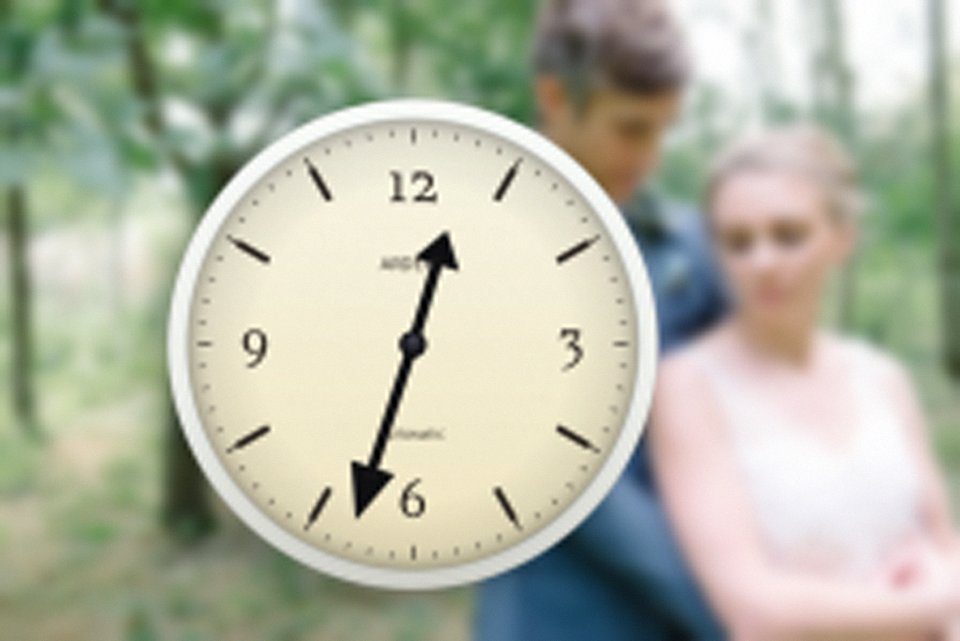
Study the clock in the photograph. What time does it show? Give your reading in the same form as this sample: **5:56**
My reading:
**12:33**
